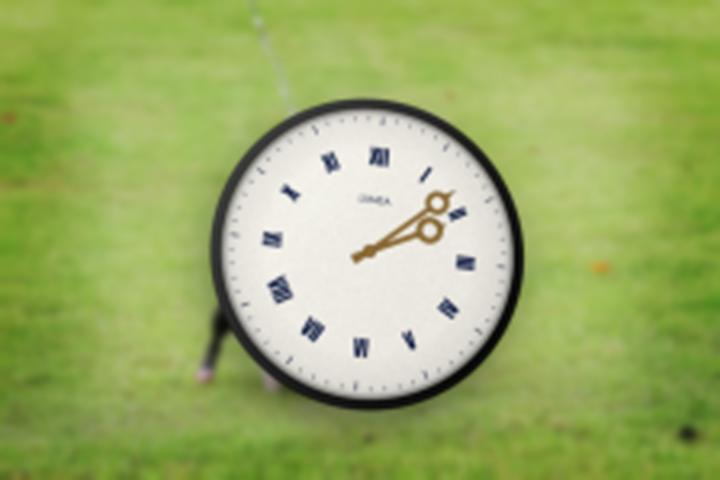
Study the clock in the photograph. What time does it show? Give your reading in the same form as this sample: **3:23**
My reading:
**2:08**
